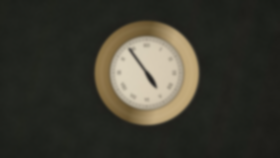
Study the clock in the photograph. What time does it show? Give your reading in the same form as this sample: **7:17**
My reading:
**4:54**
